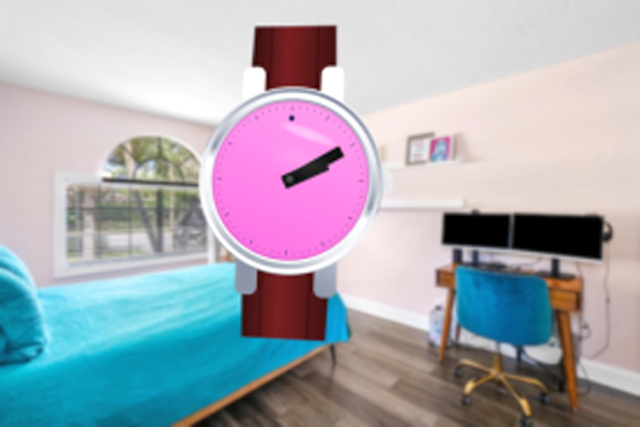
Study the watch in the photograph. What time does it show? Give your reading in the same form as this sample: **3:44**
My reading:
**2:10**
